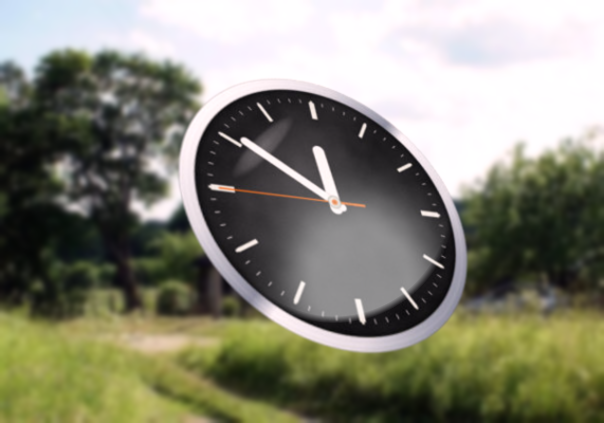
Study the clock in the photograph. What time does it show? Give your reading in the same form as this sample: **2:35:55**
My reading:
**11:50:45**
